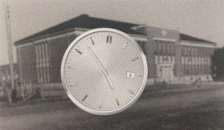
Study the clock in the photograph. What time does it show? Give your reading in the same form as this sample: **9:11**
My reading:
**4:53**
